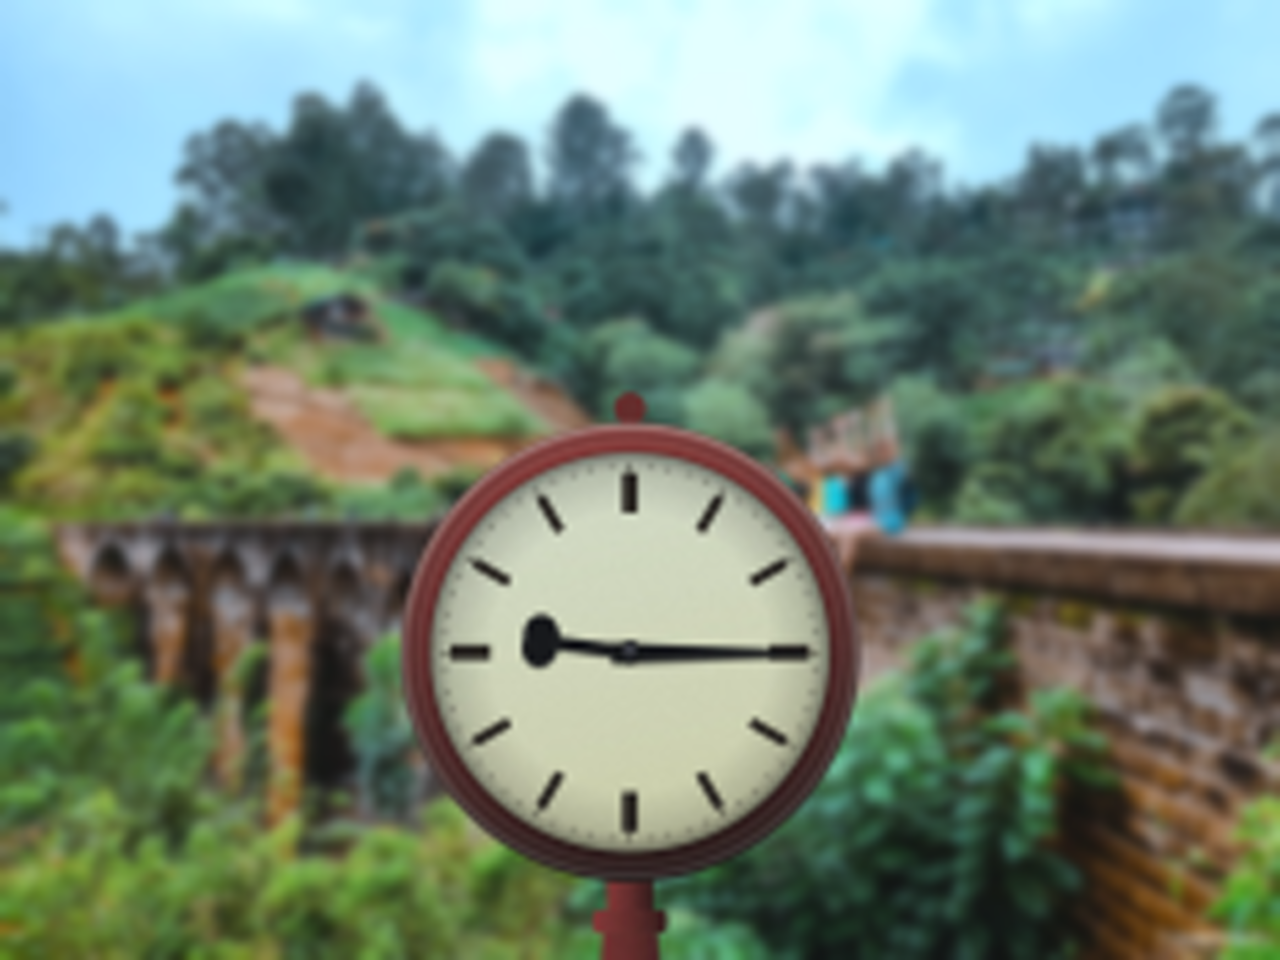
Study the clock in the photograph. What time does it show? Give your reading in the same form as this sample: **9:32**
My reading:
**9:15**
